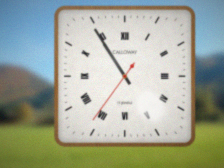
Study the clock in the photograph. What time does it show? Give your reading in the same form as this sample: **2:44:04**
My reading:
**10:54:36**
